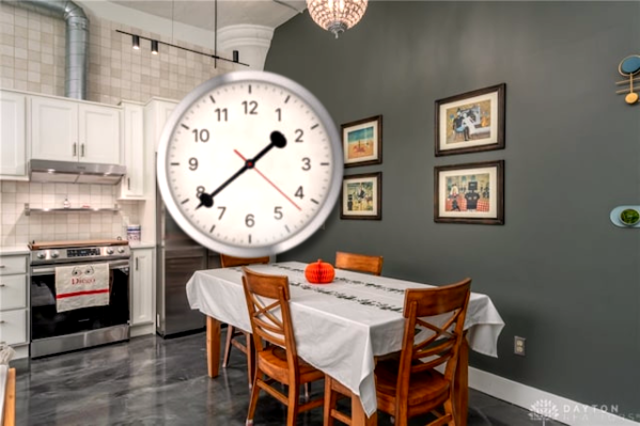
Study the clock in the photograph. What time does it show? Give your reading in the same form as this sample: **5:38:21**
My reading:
**1:38:22**
